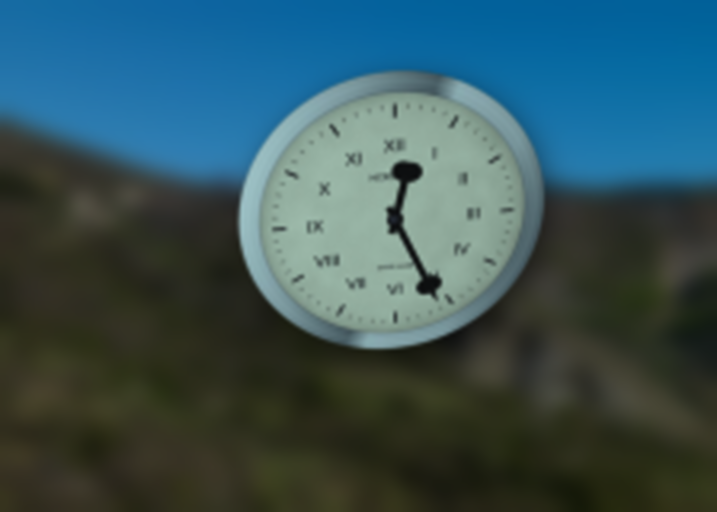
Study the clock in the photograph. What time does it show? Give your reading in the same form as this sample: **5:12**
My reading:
**12:26**
